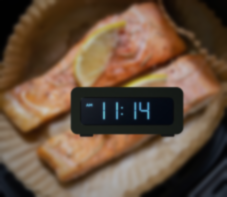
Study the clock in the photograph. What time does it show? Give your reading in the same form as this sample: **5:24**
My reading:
**11:14**
